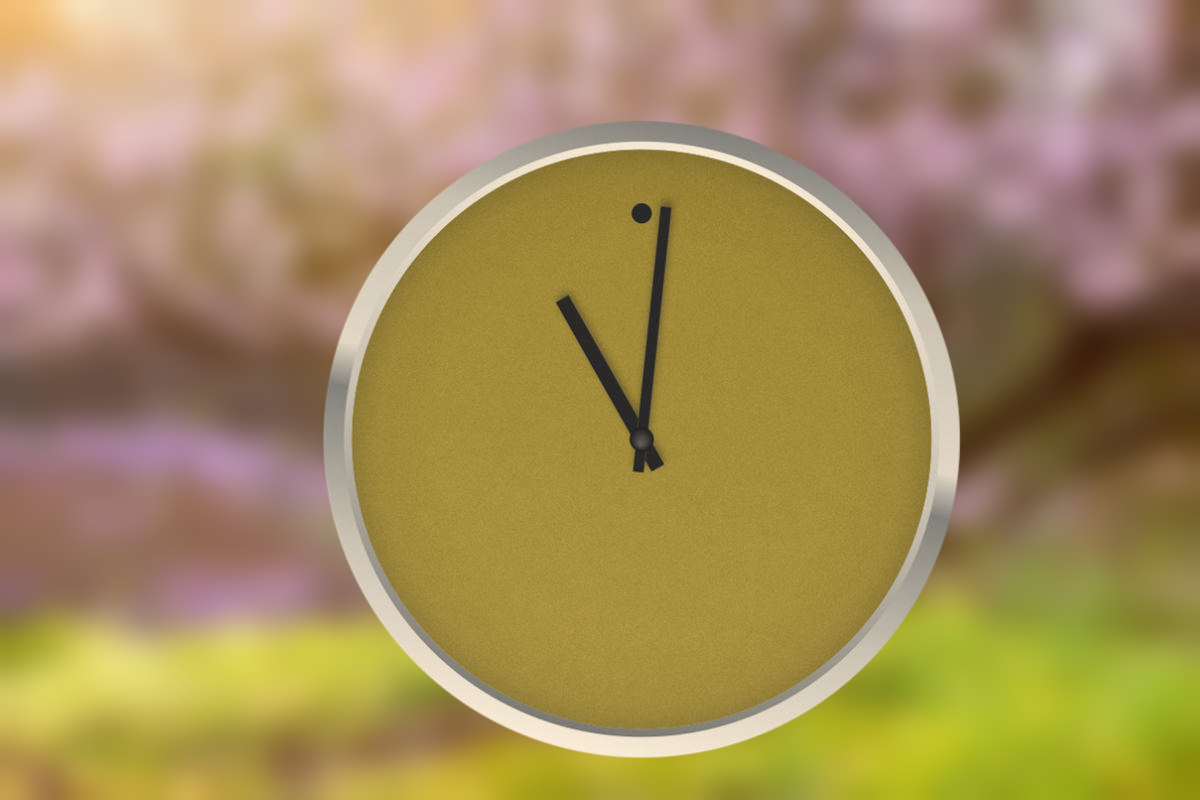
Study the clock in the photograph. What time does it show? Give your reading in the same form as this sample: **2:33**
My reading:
**11:01**
